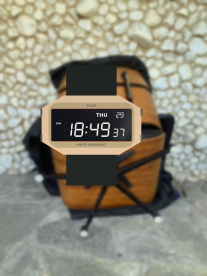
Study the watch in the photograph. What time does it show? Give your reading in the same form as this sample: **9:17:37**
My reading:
**18:49:37**
